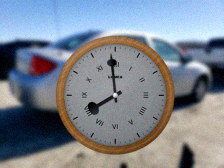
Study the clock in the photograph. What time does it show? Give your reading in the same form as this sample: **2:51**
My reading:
**7:59**
